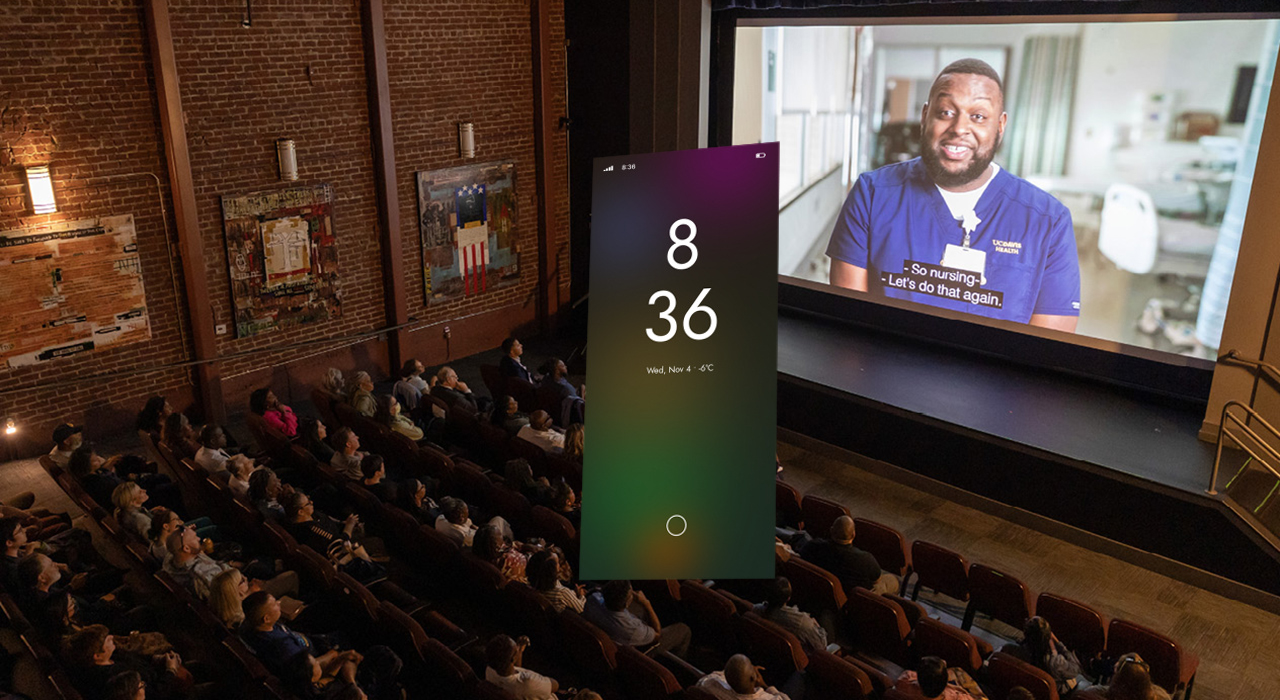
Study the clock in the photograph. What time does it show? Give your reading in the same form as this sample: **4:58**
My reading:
**8:36**
